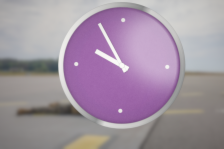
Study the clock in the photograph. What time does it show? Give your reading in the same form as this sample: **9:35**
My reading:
**9:55**
